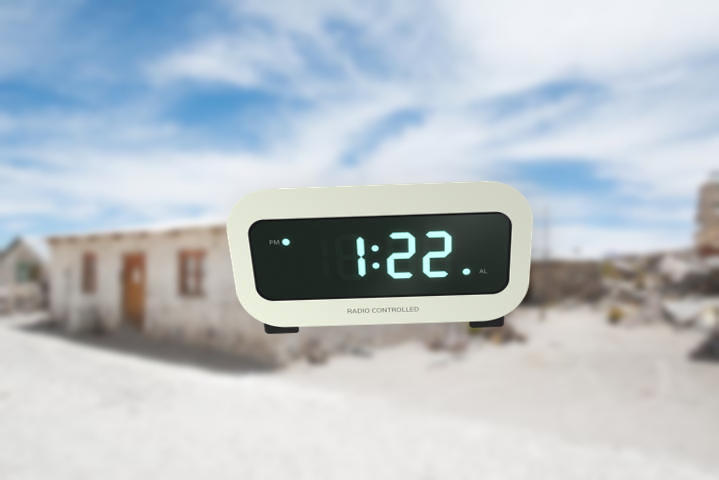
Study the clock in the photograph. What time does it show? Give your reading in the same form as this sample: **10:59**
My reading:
**1:22**
